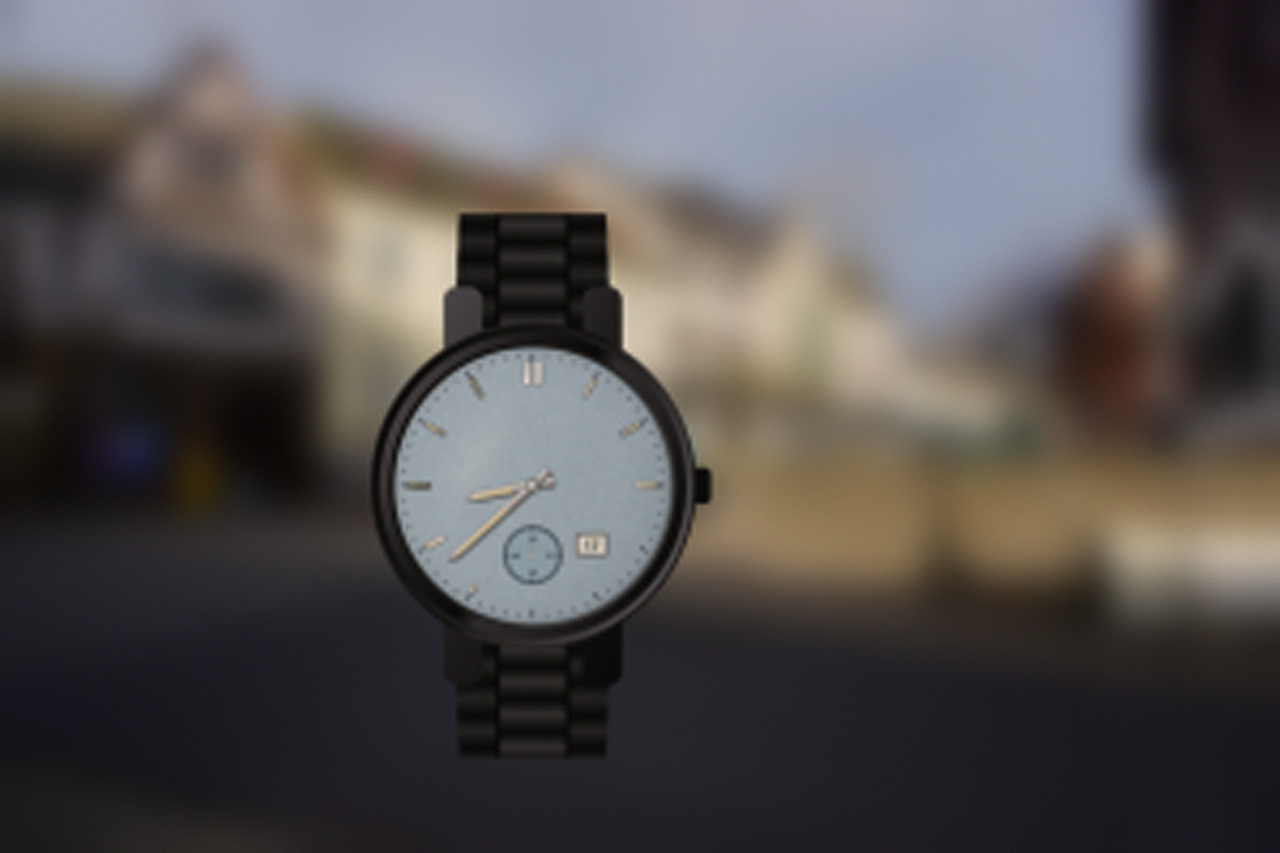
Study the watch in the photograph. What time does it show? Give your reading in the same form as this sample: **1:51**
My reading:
**8:38**
